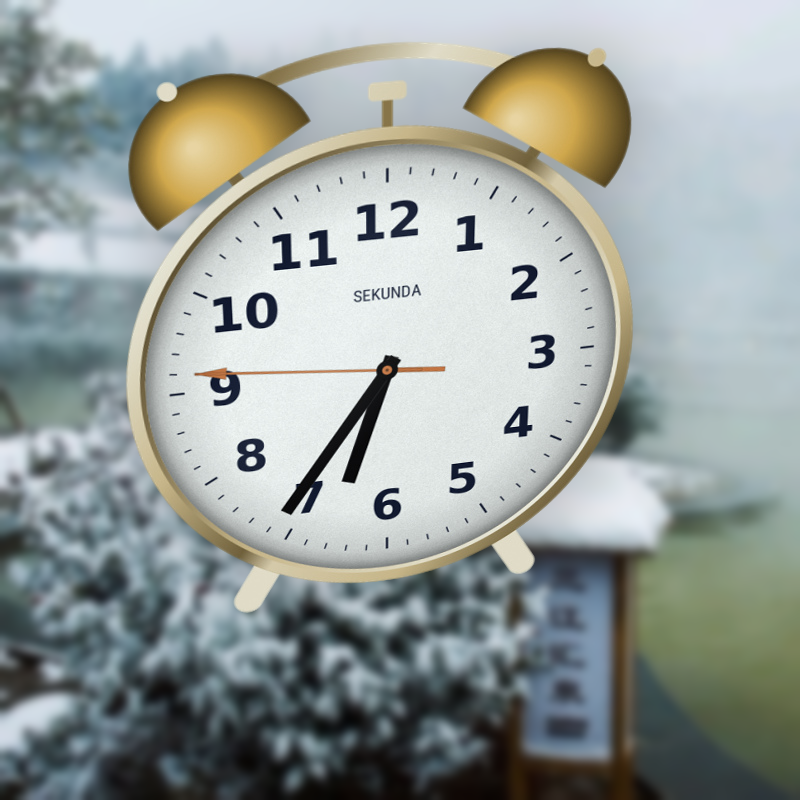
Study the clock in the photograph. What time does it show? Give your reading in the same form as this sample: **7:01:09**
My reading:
**6:35:46**
